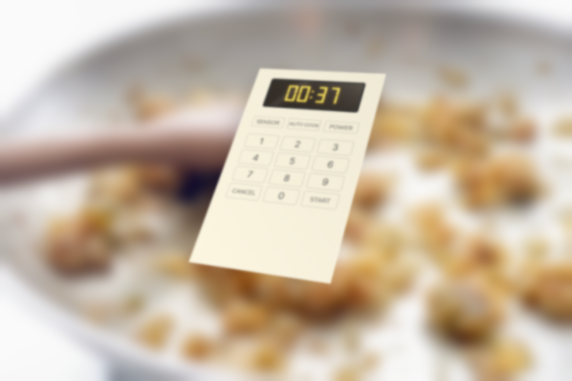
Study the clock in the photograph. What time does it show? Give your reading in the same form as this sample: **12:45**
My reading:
**0:37**
